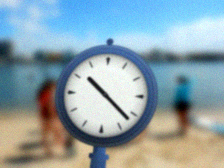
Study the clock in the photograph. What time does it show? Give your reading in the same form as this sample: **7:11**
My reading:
**10:22**
